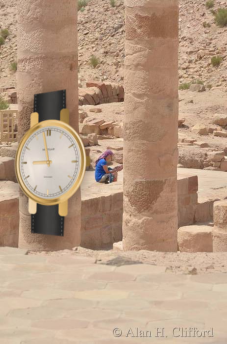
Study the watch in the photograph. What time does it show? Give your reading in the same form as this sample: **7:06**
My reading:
**8:58**
